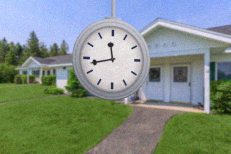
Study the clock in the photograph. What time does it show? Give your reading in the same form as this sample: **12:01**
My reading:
**11:43**
